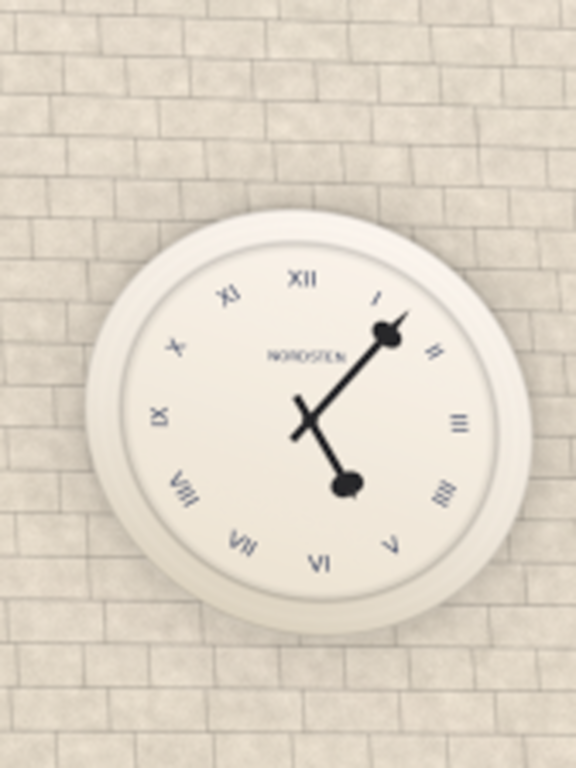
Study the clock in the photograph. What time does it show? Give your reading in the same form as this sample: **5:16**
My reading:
**5:07**
